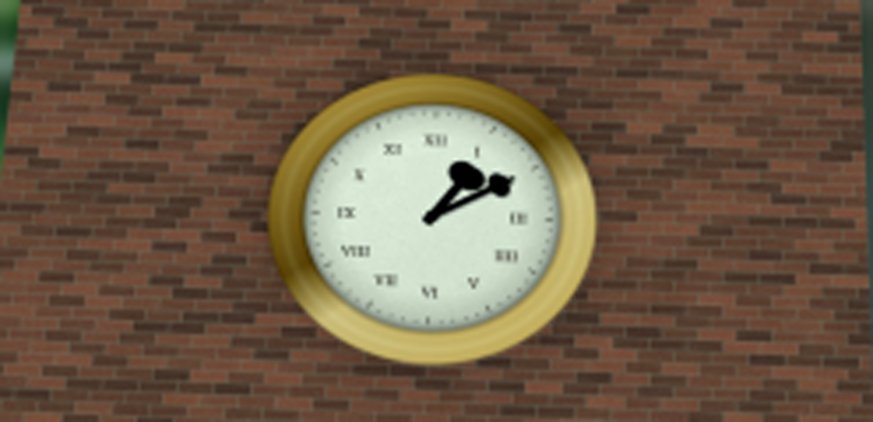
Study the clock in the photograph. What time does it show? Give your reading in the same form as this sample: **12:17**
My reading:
**1:10**
